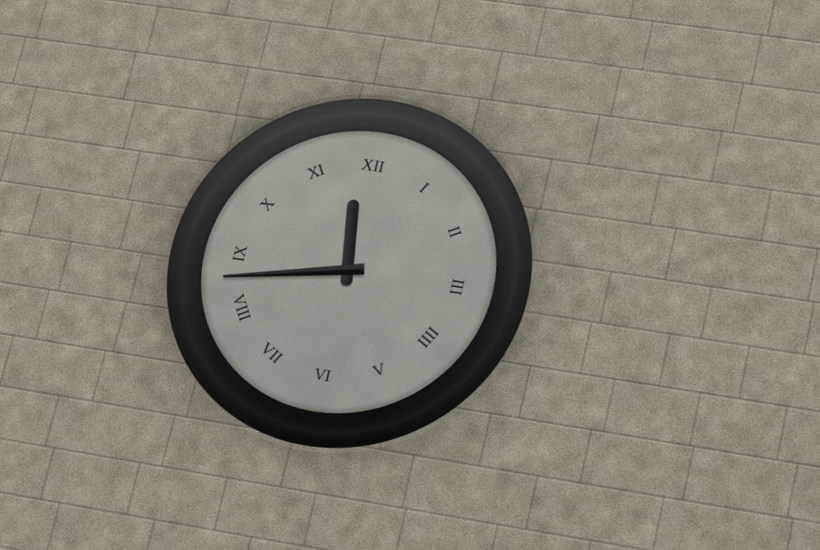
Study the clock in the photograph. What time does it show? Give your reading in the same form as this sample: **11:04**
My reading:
**11:43**
